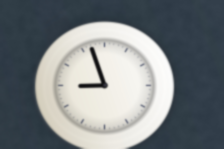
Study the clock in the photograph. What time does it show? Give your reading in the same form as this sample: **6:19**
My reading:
**8:57**
